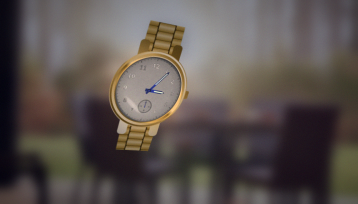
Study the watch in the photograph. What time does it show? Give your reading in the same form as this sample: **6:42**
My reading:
**3:06**
